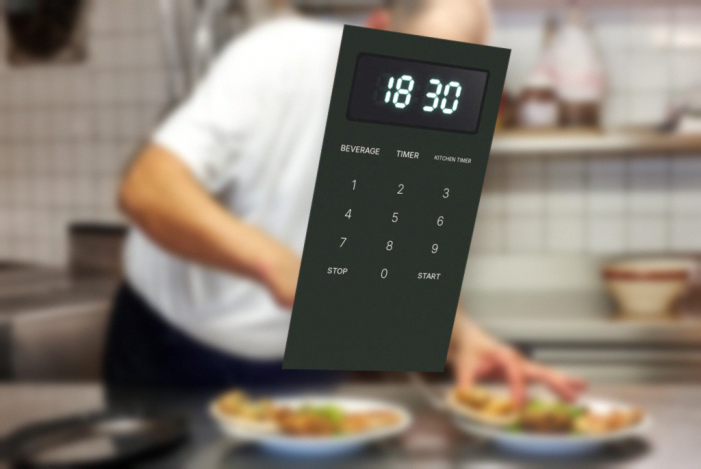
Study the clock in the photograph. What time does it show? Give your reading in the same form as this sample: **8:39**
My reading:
**18:30**
